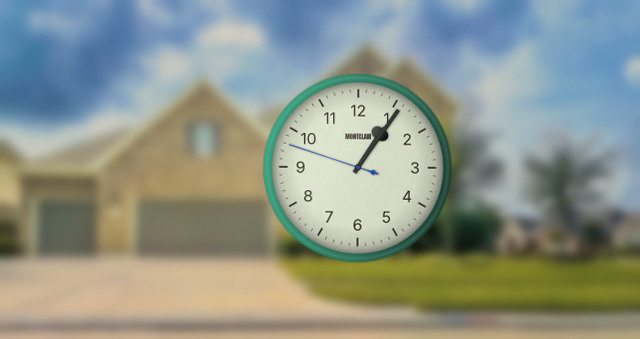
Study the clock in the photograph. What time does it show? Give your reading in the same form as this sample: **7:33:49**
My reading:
**1:05:48**
